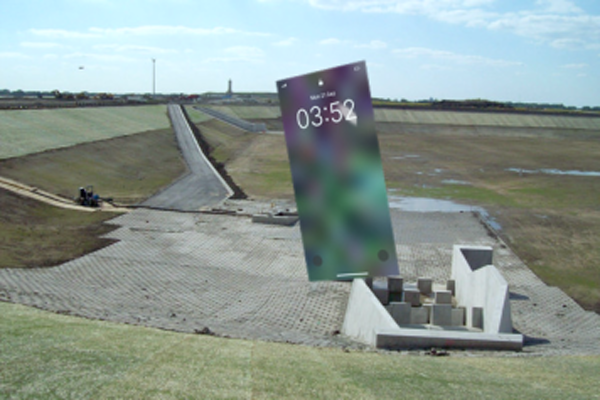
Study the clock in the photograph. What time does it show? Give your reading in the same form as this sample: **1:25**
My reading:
**3:52**
